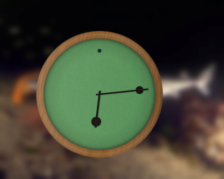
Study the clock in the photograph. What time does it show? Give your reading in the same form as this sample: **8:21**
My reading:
**6:14**
